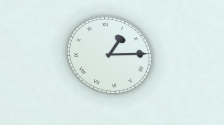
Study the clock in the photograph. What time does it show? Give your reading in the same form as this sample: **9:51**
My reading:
**1:15**
